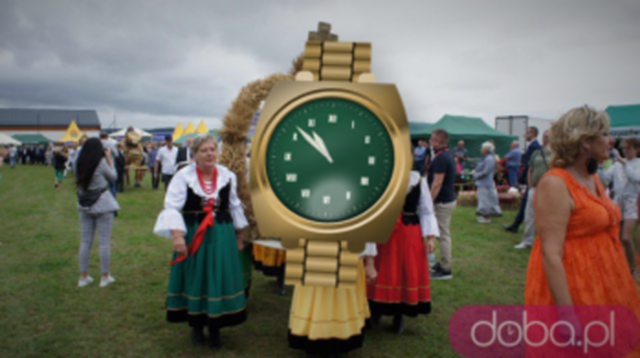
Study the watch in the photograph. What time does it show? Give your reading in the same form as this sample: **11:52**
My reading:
**10:52**
